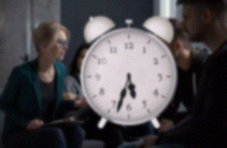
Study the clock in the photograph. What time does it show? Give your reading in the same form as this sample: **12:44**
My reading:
**5:33**
